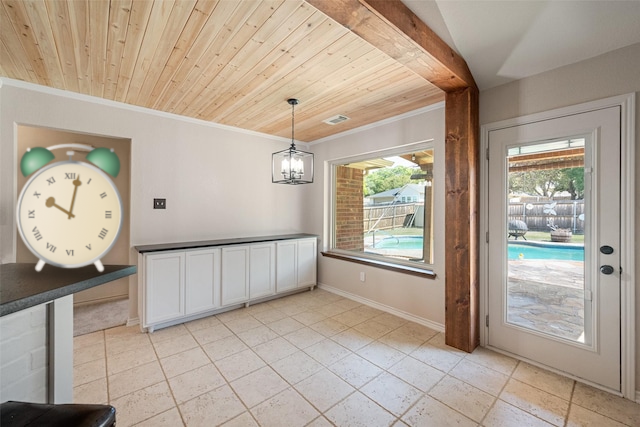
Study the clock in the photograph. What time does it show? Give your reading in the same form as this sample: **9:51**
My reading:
**10:02**
